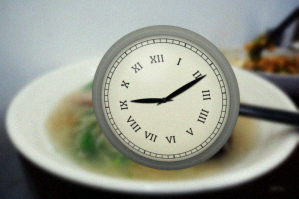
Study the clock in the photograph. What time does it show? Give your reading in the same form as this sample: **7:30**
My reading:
**9:11**
